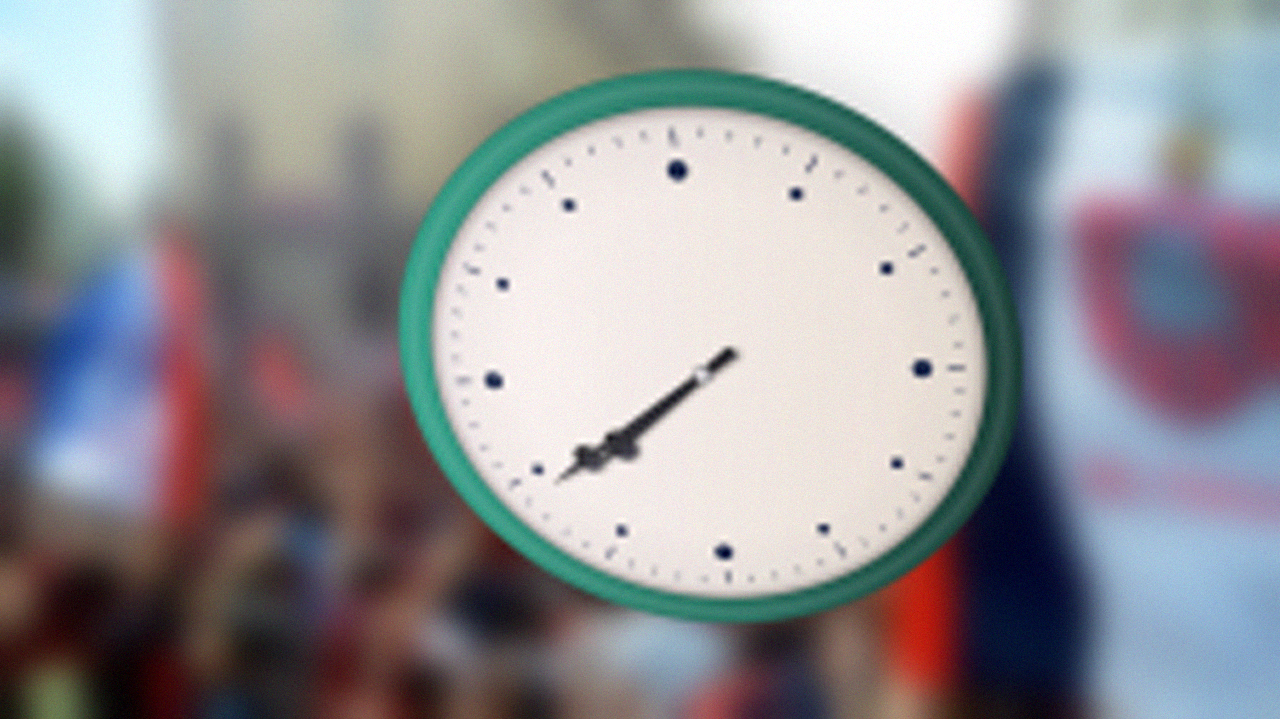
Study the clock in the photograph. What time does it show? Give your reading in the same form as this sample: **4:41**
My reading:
**7:39**
